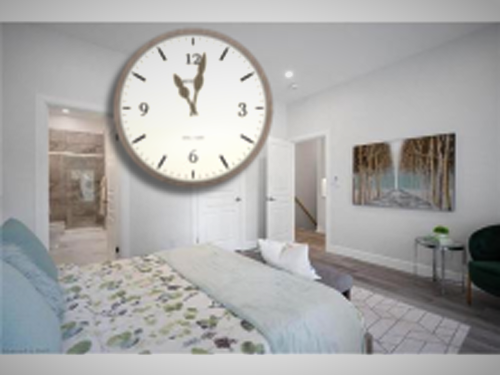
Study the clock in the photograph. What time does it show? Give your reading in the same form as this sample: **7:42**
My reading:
**11:02**
